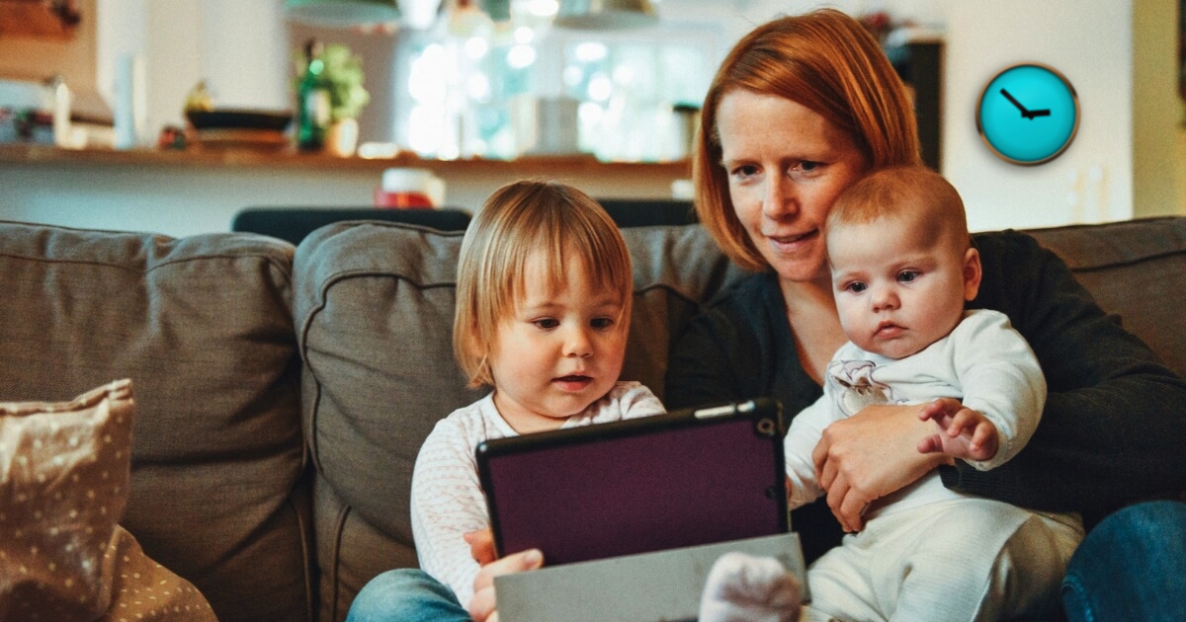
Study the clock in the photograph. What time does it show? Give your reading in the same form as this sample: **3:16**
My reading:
**2:52**
